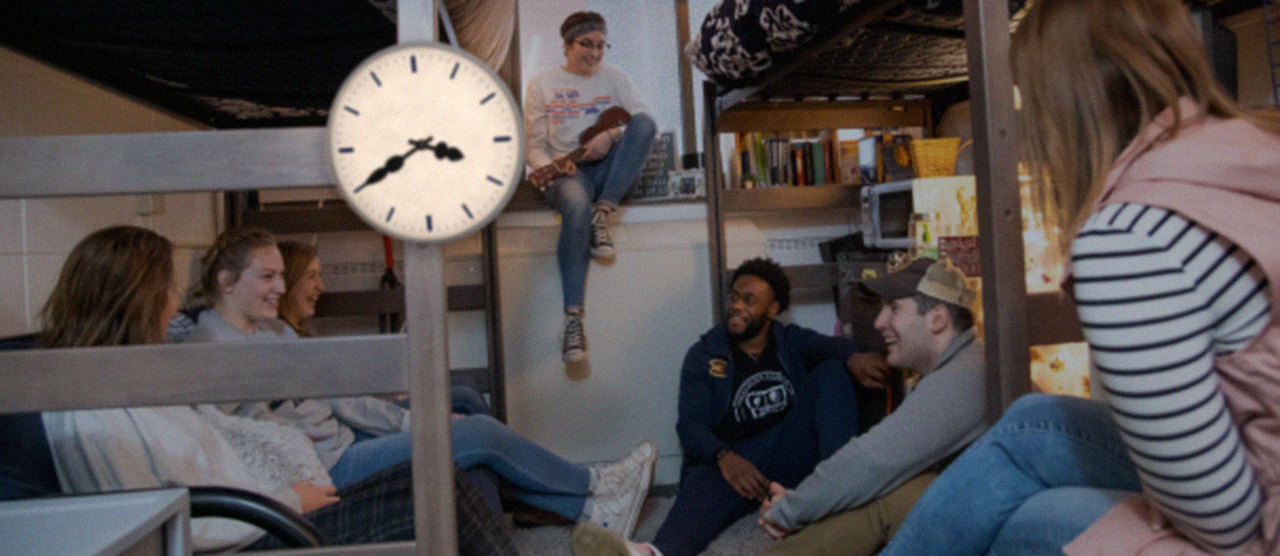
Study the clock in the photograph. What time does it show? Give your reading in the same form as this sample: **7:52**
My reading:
**3:40**
